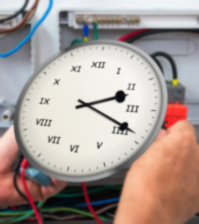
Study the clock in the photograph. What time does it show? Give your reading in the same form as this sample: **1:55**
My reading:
**2:19**
